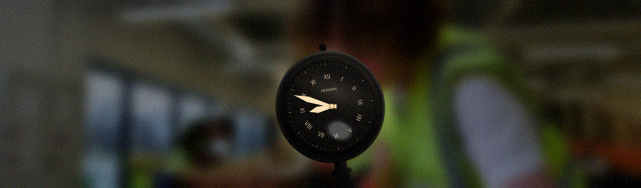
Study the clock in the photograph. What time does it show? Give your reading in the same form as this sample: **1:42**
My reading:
**8:49**
